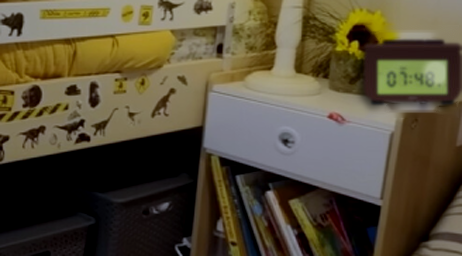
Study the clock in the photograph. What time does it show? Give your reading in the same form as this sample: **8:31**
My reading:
**7:48**
